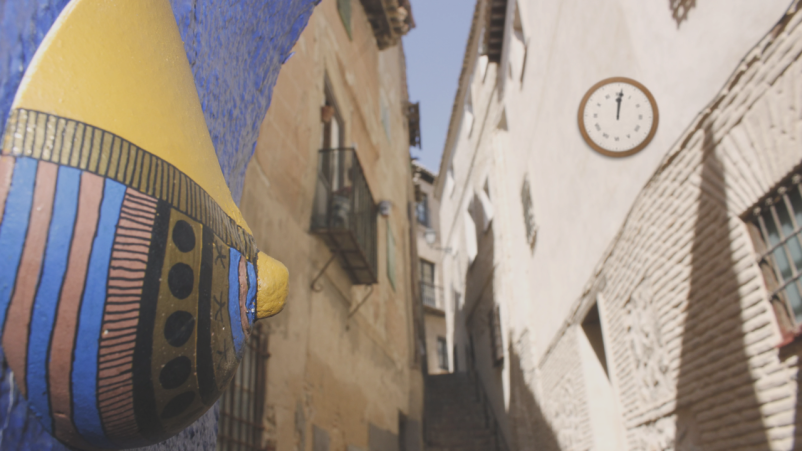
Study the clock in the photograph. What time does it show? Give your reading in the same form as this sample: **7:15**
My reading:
**12:01**
